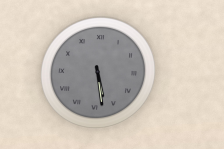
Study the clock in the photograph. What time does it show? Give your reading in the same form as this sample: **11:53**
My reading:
**5:28**
